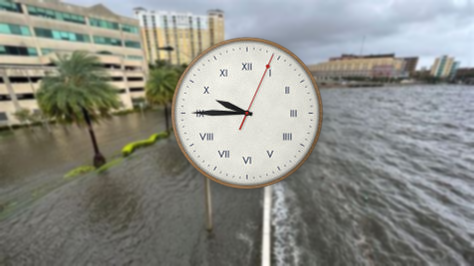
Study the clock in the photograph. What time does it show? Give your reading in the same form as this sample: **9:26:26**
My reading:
**9:45:04**
